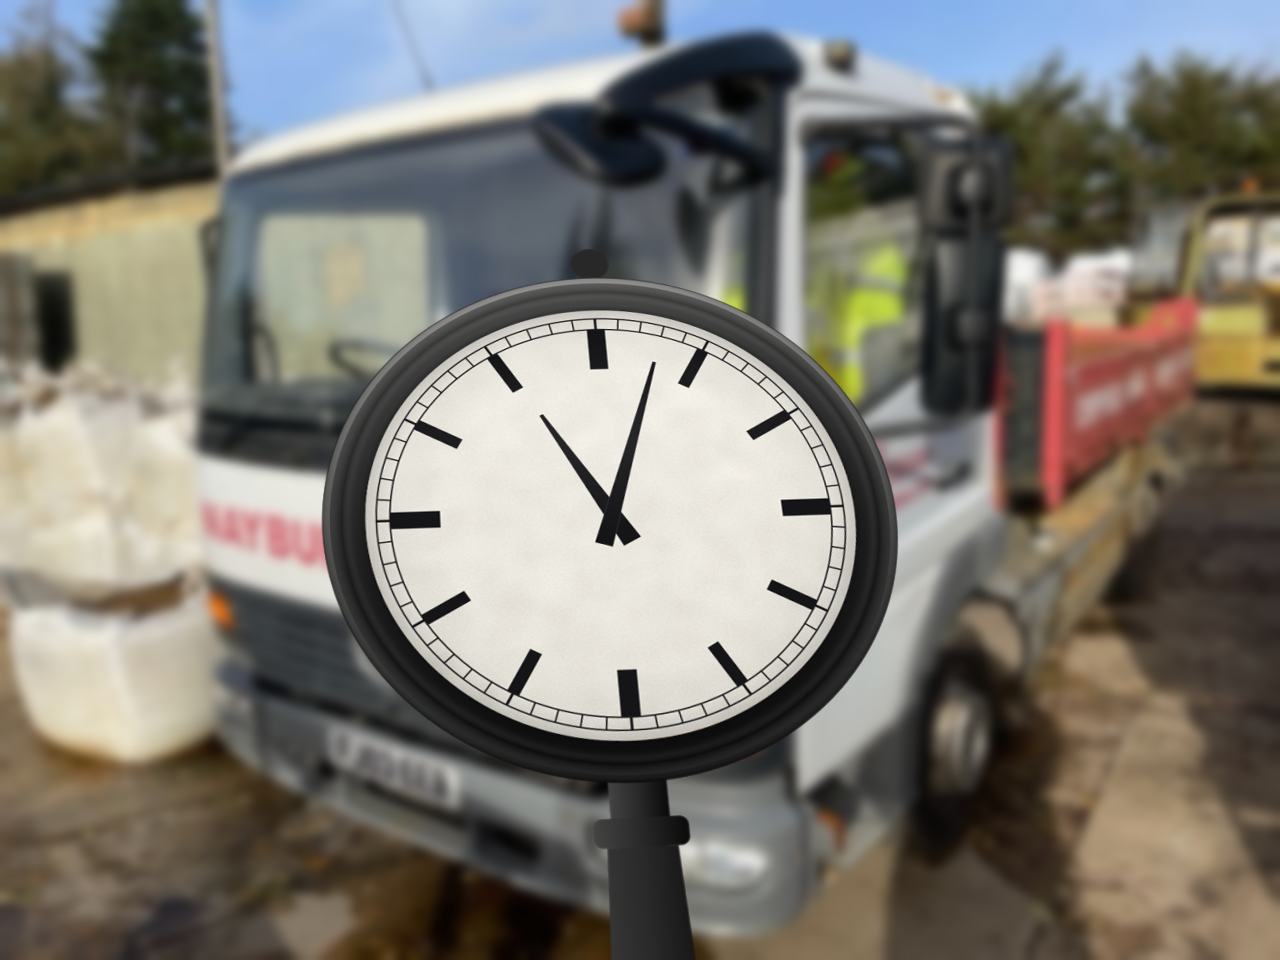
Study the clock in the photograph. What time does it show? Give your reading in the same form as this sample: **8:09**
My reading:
**11:03**
